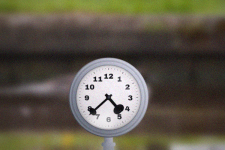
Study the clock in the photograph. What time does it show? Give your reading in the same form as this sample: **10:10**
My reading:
**4:38**
